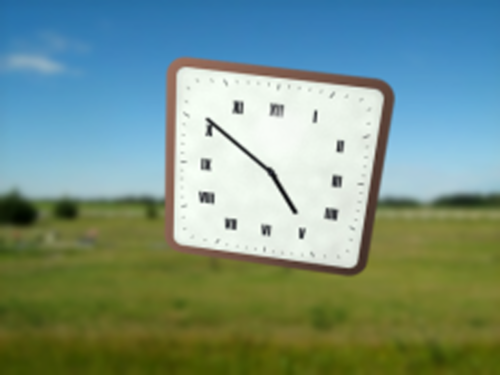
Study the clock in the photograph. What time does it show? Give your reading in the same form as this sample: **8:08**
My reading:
**4:51**
